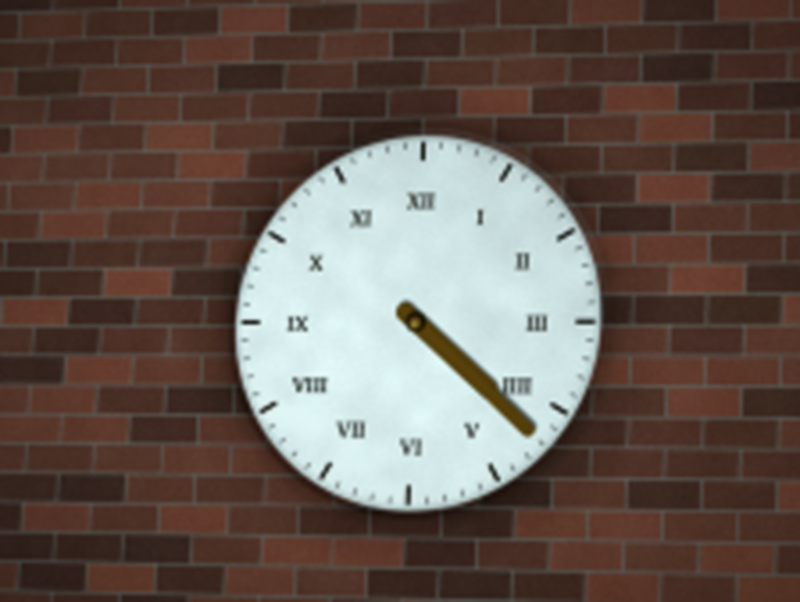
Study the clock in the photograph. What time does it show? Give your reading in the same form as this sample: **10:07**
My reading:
**4:22**
